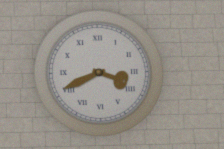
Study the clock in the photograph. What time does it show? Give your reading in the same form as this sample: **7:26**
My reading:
**3:41**
